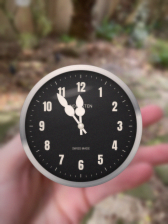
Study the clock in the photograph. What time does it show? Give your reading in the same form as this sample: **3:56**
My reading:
**11:54**
